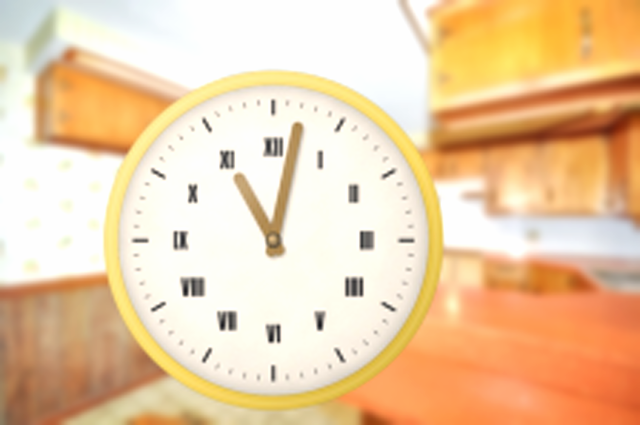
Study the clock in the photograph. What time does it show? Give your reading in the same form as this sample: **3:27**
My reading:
**11:02**
